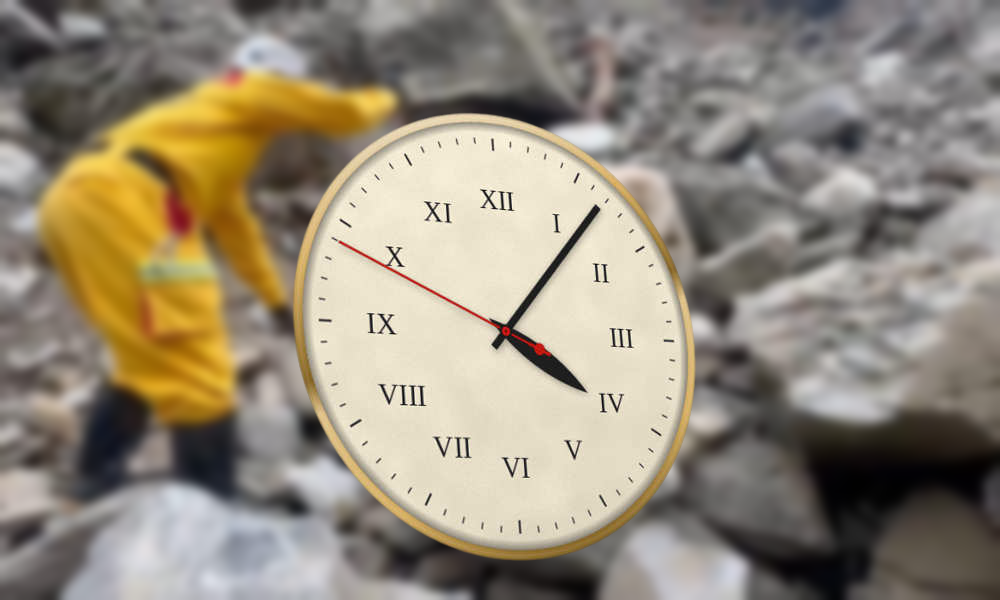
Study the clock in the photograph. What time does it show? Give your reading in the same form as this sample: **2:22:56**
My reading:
**4:06:49**
